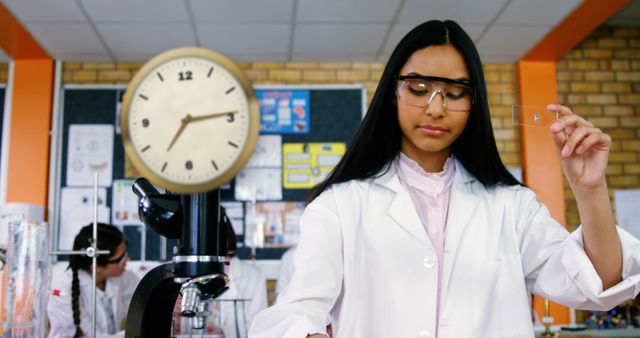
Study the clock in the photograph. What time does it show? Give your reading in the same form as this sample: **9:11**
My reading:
**7:14**
